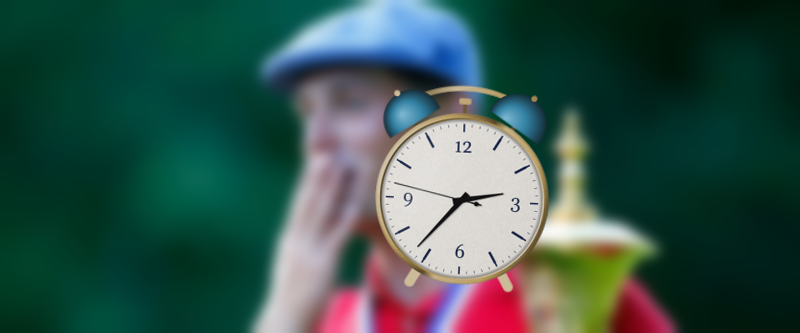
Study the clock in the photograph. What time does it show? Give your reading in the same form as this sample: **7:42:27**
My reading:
**2:36:47**
